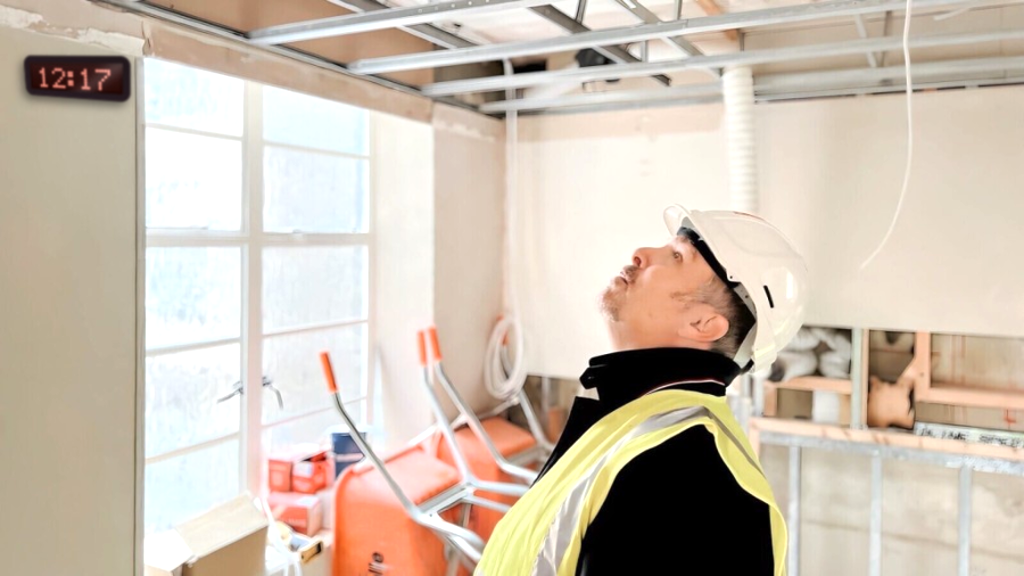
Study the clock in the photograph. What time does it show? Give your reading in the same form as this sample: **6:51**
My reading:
**12:17**
